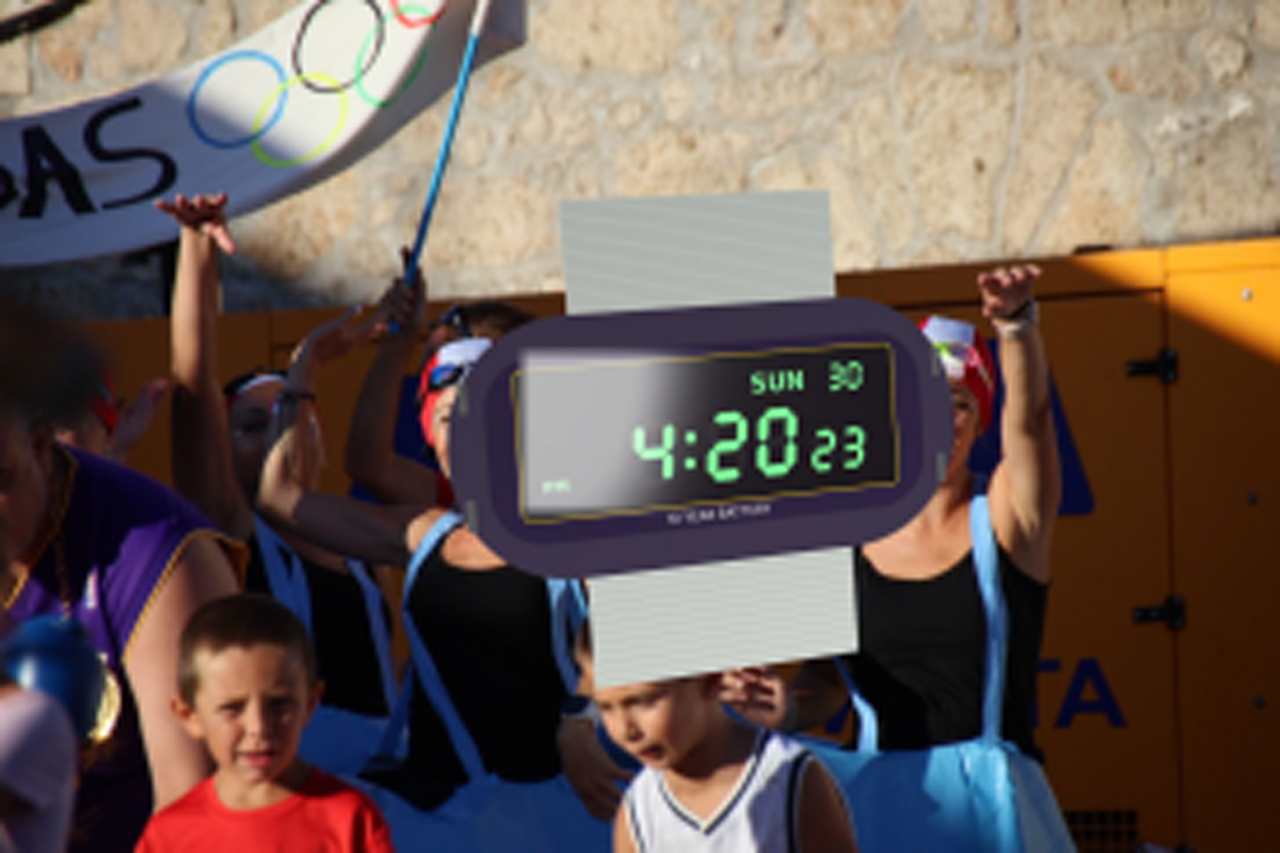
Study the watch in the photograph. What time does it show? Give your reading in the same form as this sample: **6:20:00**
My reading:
**4:20:23**
